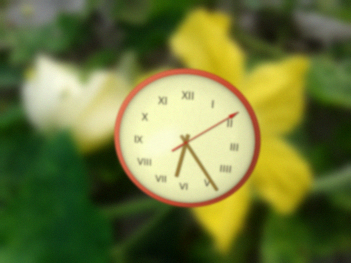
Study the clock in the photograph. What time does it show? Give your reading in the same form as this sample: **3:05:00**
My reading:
**6:24:09**
